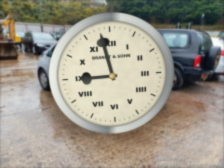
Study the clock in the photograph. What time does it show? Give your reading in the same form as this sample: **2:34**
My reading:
**8:58**
